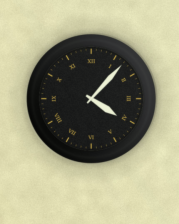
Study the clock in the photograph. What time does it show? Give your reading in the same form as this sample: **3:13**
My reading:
**4:07**
